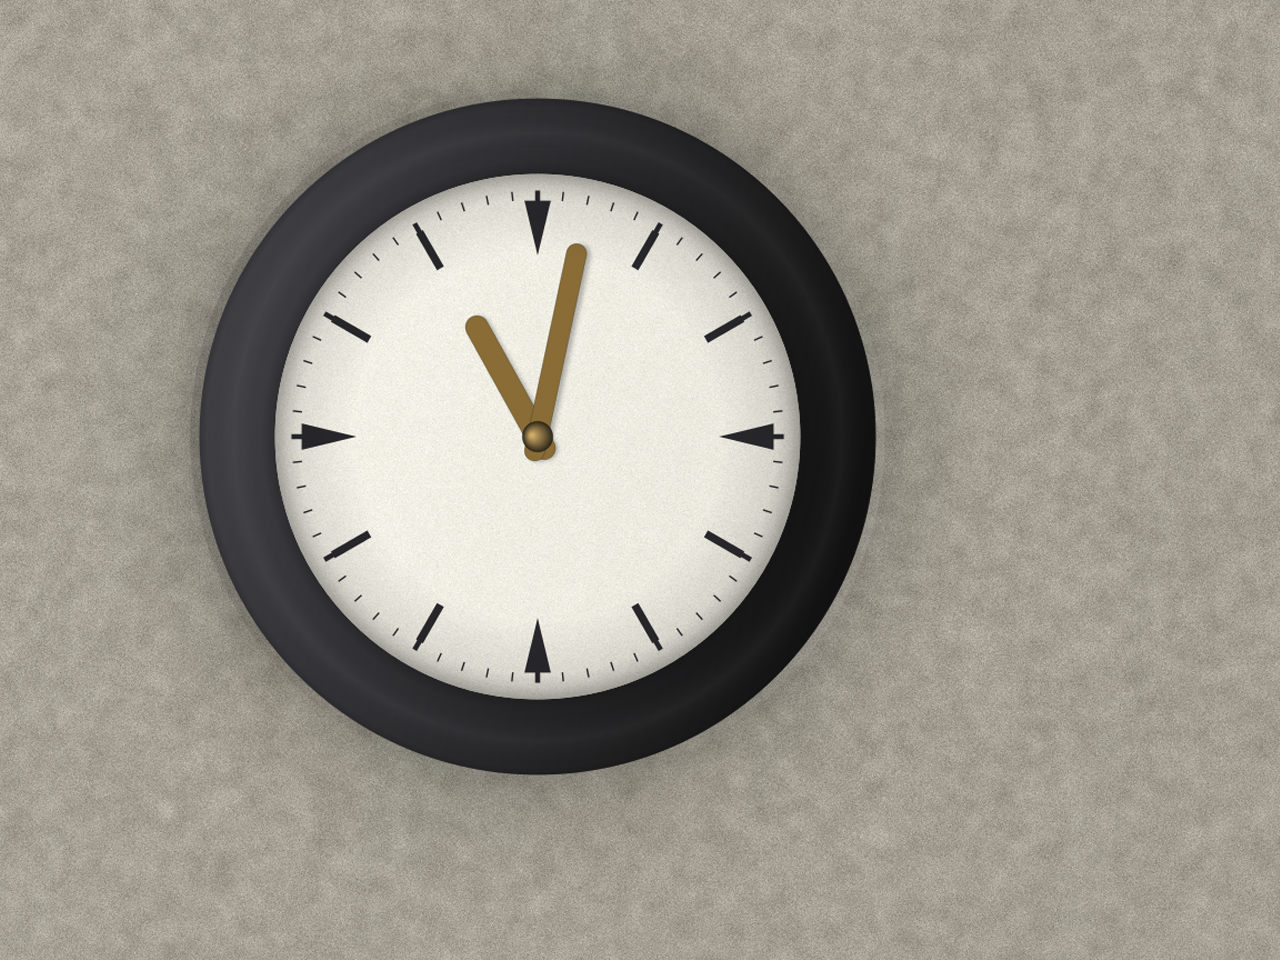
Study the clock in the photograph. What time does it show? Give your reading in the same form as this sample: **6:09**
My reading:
**11:02**
